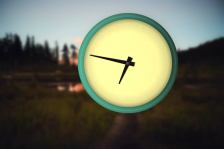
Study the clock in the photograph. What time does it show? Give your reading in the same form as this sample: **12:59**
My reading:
**6:47**
